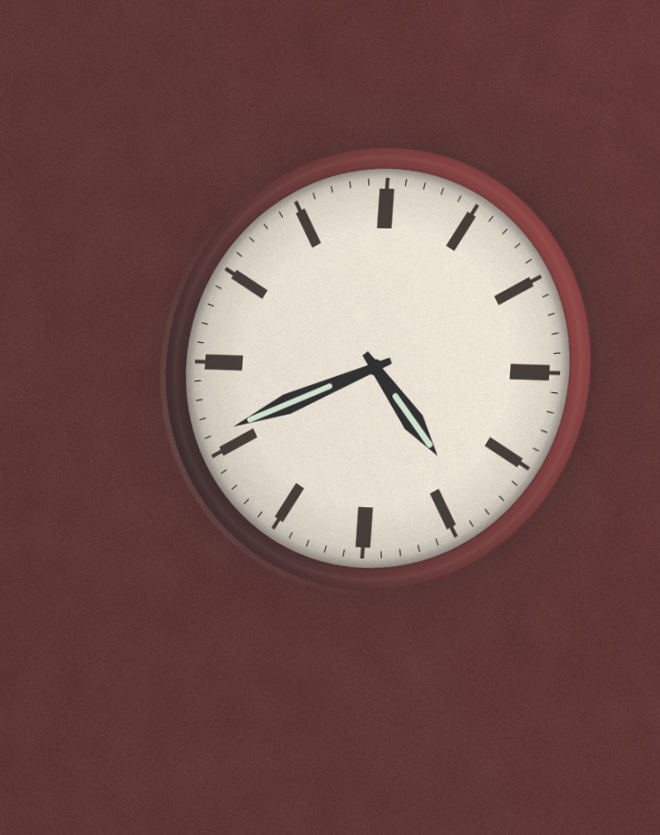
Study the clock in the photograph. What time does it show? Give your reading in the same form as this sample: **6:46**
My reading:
**4:41**
